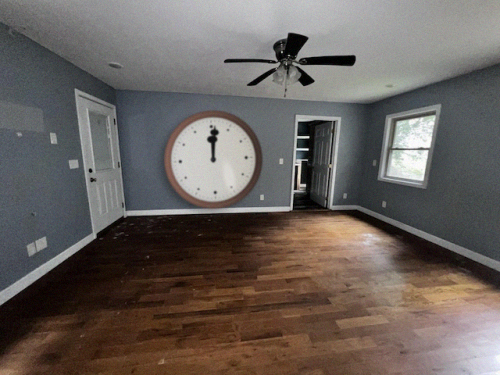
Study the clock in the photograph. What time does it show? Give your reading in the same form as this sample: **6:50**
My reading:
**12:01**
